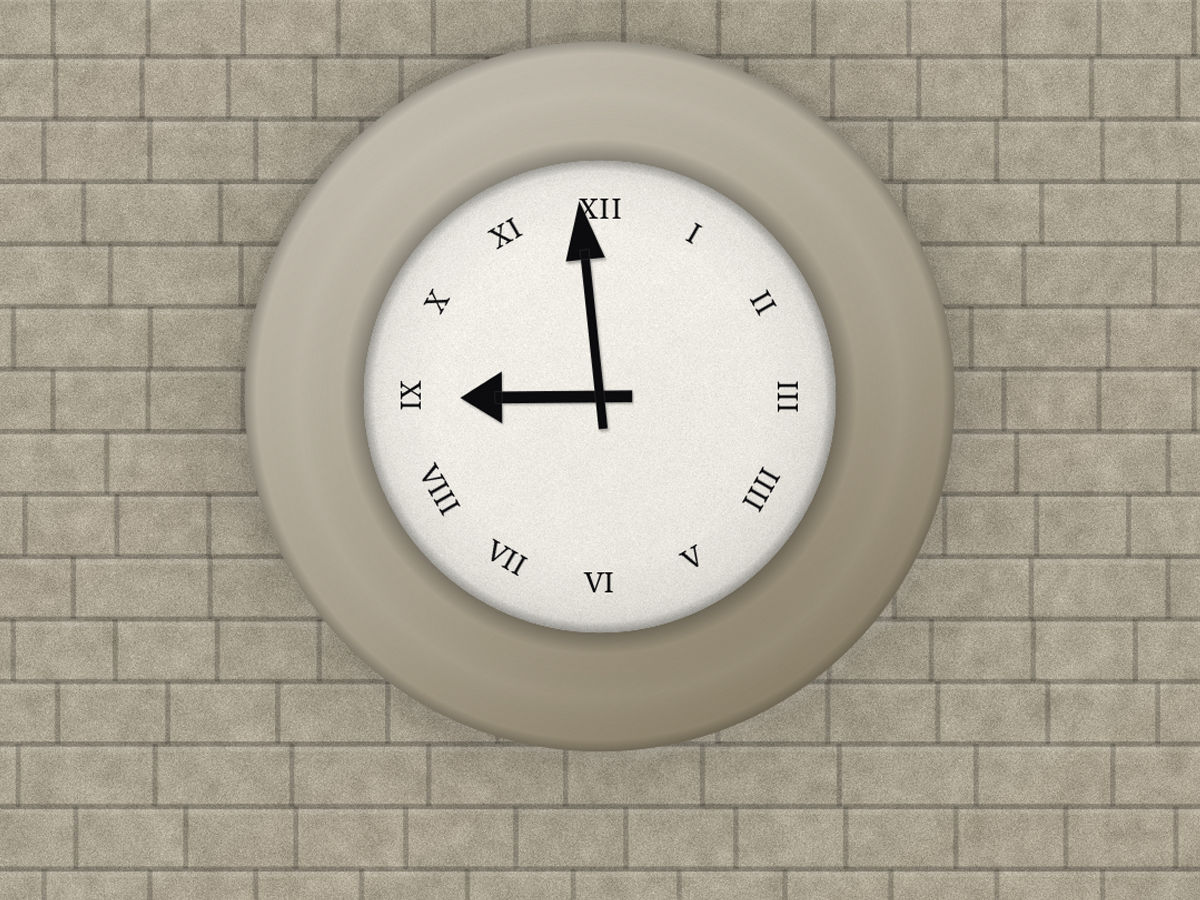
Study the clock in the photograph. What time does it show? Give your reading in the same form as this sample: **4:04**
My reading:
**8:59**
